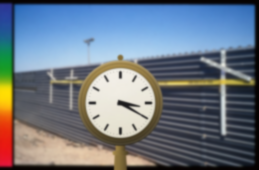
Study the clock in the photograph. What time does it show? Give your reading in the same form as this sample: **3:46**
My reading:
**3:20**
